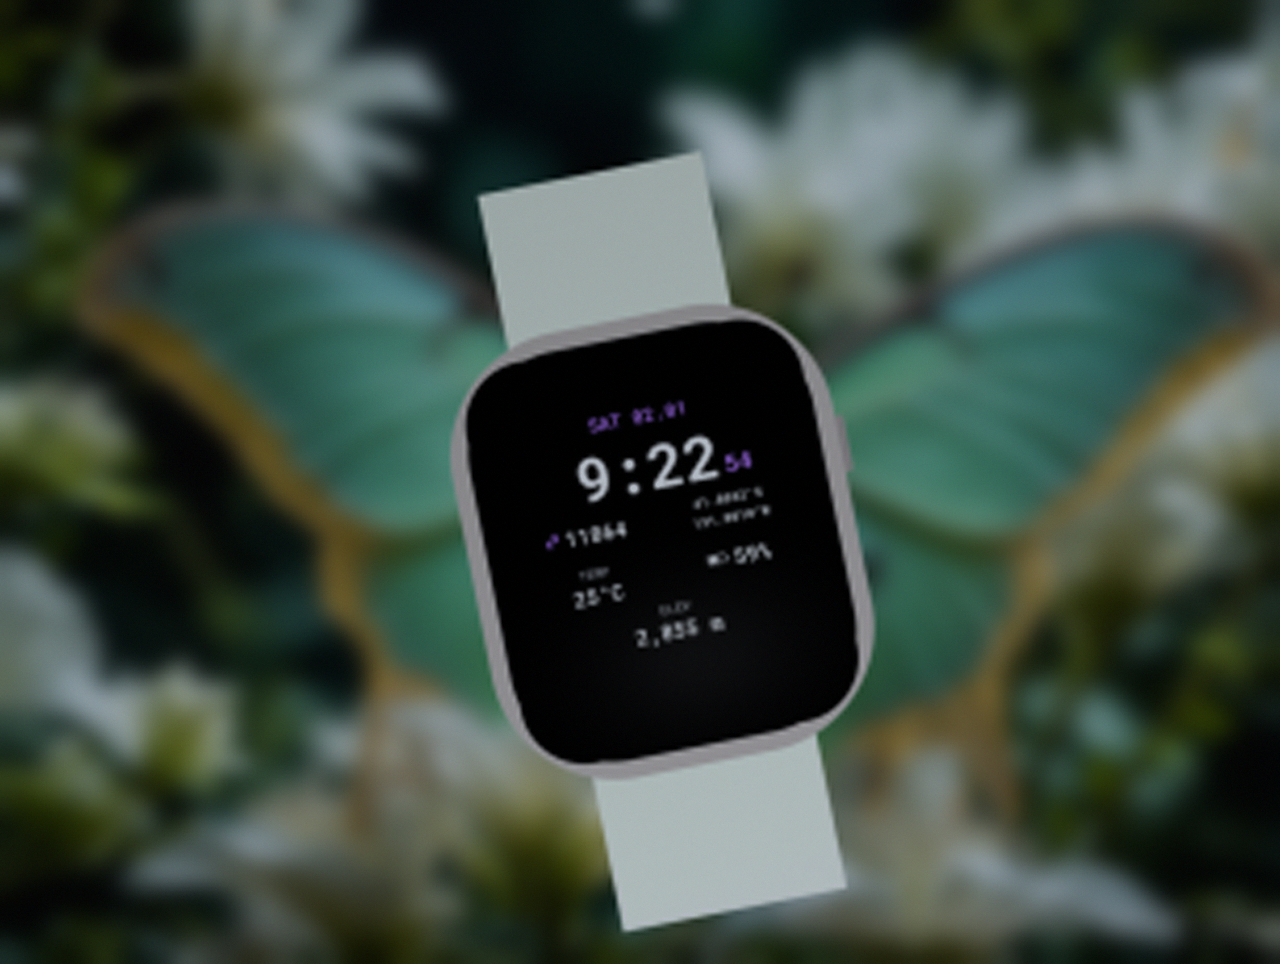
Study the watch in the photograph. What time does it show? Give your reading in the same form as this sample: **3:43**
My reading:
**9:22**
